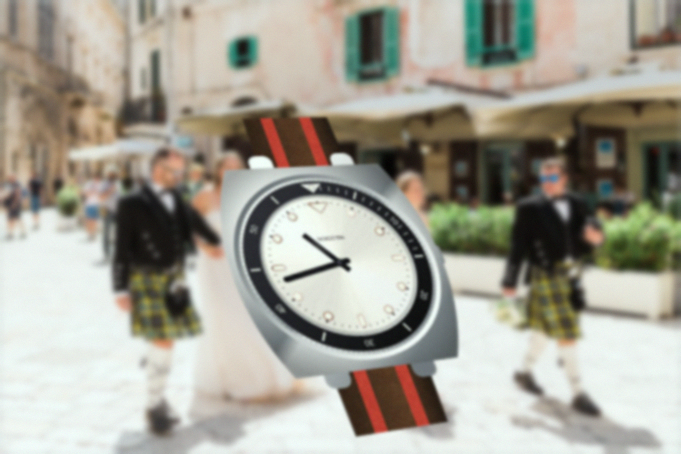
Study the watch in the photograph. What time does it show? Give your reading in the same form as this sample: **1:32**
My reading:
**10:43**
